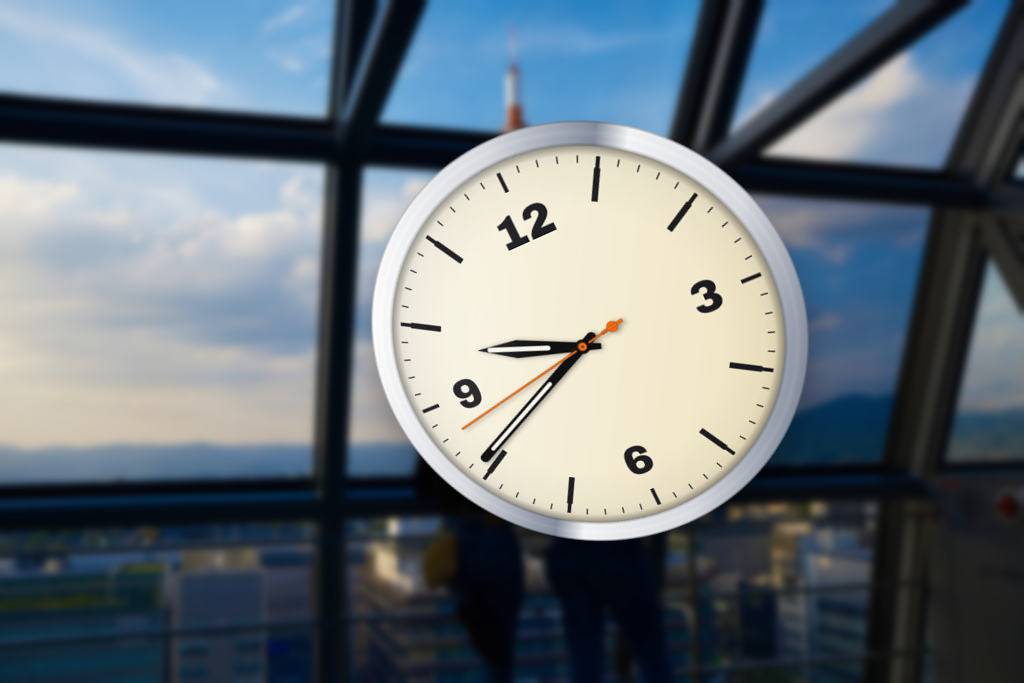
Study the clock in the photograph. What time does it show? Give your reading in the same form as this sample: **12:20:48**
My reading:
**9:40:43**
